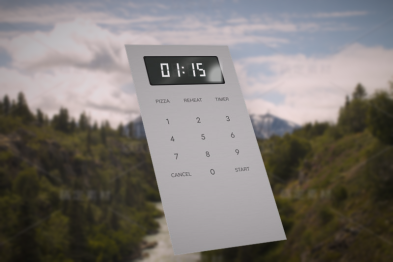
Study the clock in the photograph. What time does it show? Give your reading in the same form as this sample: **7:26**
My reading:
**1:15**
